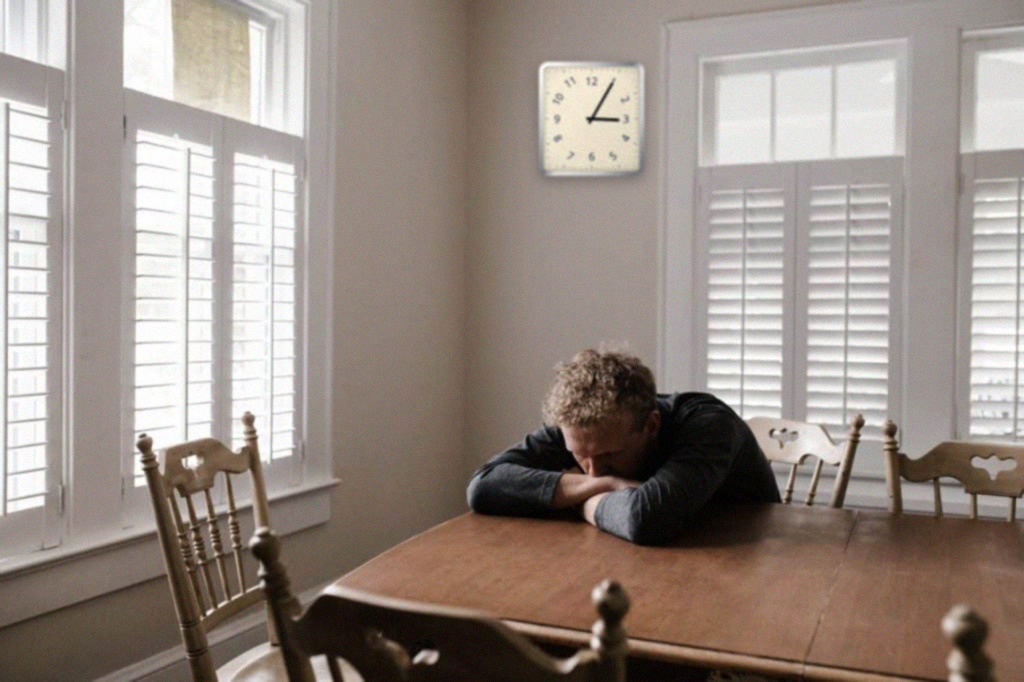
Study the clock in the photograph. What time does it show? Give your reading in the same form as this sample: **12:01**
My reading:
**3:05**
